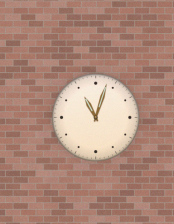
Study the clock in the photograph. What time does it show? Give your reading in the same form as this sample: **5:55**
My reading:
**11:03**
